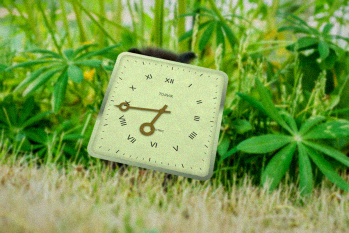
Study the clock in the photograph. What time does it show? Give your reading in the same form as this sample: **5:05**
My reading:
**6:44**
